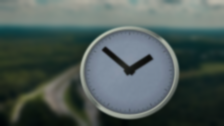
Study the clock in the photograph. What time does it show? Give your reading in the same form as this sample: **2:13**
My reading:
**1:52**
